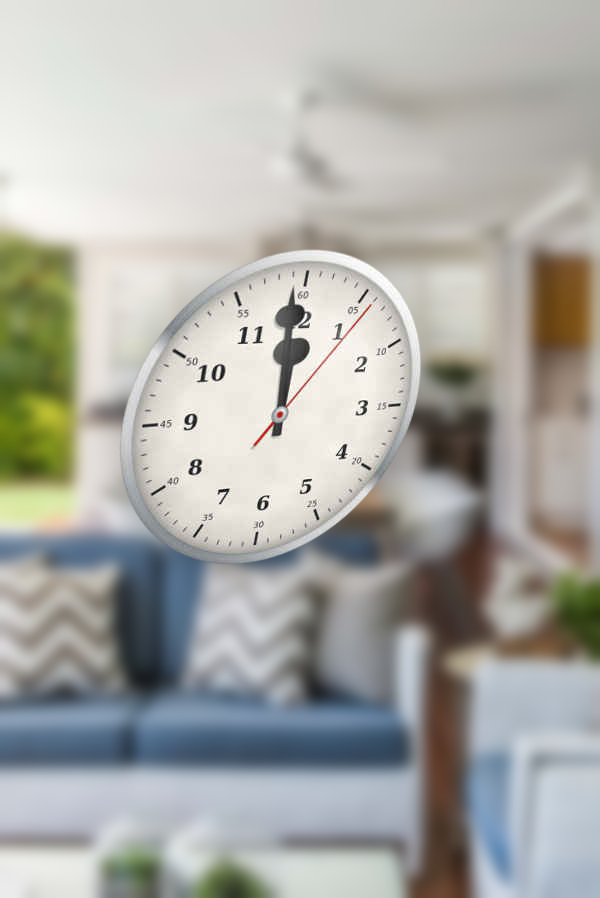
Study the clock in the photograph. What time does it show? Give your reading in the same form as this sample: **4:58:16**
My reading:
**11:59:06**
